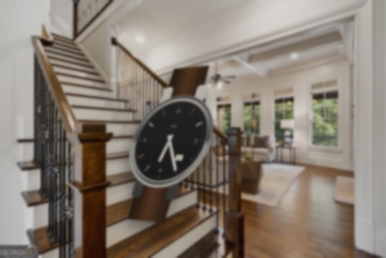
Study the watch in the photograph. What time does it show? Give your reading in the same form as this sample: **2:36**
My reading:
**6:25**
